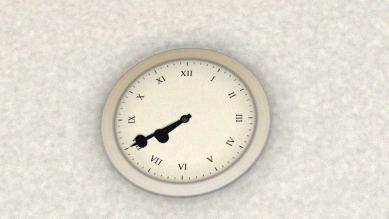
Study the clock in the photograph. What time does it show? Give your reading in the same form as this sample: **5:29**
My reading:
**7:40**
